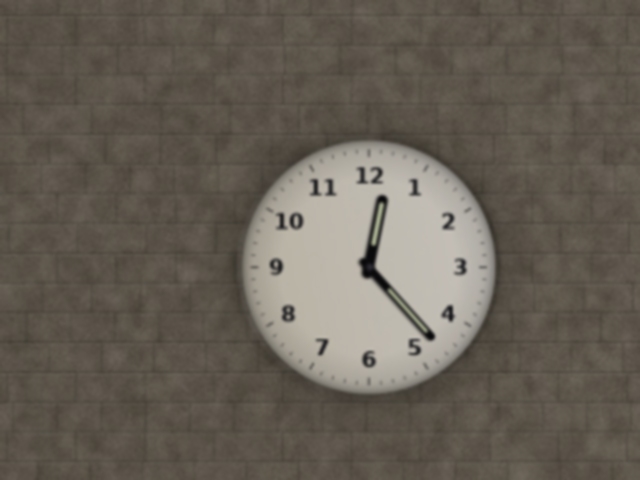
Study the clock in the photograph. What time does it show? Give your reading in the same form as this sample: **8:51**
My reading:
**12:23**
